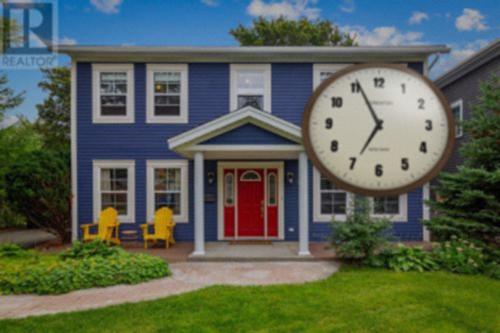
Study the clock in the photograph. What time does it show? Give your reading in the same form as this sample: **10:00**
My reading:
**6:56**
